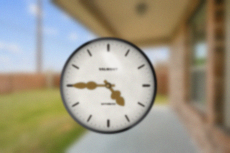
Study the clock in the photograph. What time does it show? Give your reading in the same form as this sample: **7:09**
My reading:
**4:45**
